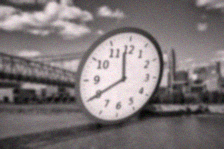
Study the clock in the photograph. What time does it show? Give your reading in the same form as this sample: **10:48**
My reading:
**11:40**
